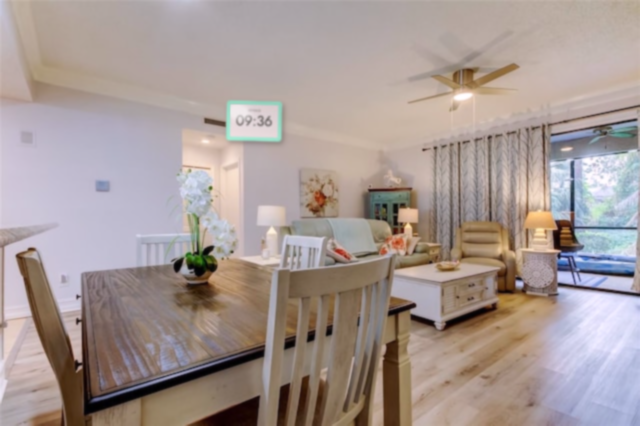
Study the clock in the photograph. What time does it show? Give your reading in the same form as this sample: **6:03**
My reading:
**9:36**
